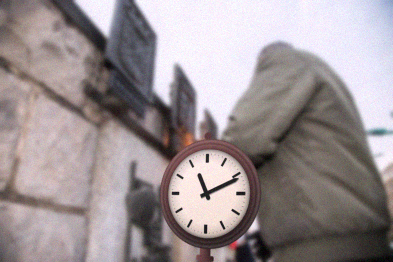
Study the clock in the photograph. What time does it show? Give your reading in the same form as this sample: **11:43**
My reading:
**11:11**
